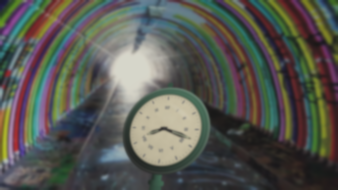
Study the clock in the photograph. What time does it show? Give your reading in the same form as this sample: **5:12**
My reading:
**8:18**
